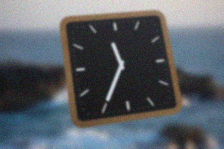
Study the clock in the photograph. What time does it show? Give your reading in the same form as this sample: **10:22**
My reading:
**11:35**
